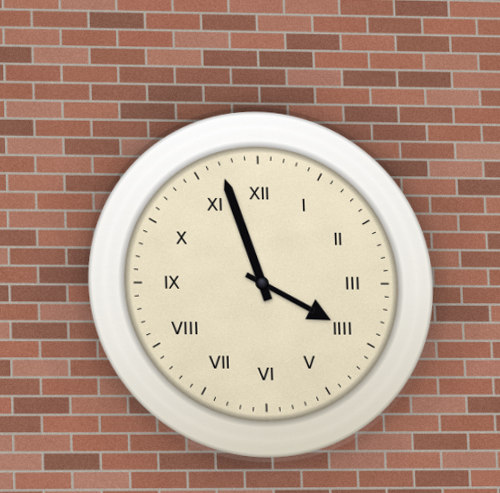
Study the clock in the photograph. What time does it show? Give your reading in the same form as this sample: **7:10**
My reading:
**3:57**
